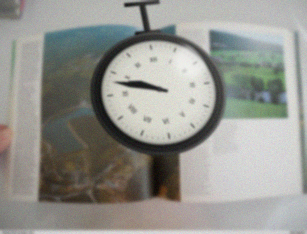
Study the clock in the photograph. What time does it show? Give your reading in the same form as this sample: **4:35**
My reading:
**9:48**
